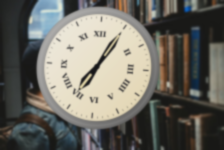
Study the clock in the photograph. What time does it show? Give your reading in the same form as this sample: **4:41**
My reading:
**7:05**
